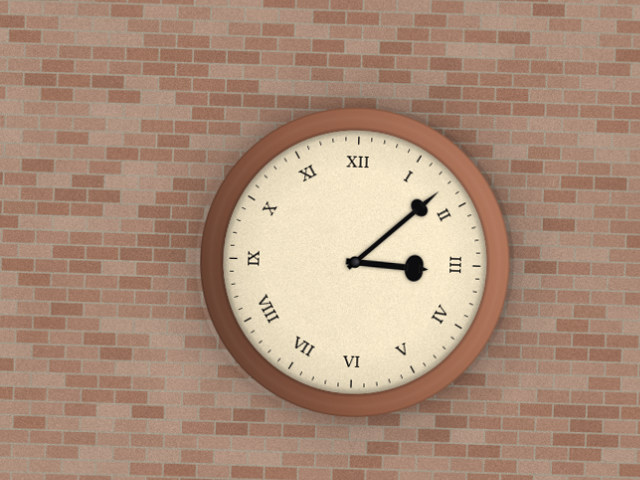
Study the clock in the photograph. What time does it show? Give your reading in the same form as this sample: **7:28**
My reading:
**3:08**
